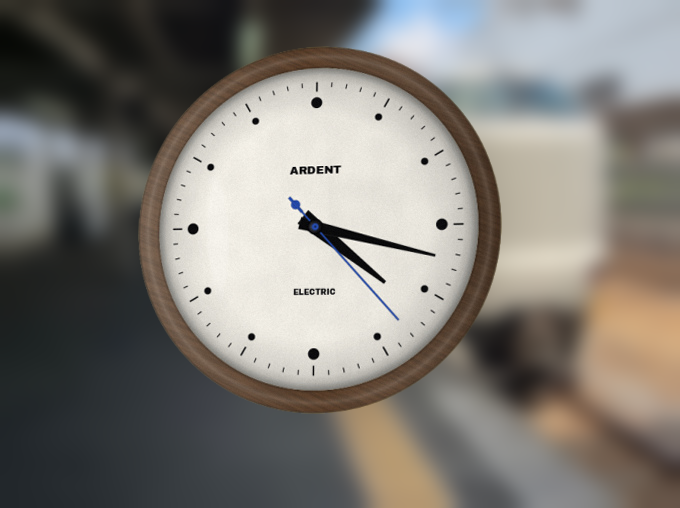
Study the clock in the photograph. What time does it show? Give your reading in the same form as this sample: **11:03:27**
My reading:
**4:17:23**
